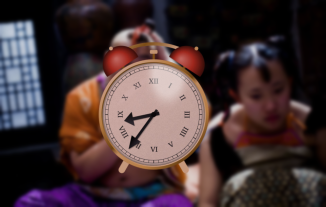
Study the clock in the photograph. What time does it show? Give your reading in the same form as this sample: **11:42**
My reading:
**8:36**
